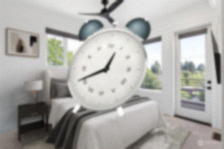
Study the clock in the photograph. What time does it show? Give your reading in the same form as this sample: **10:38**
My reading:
**12:41**
